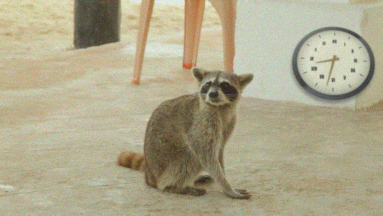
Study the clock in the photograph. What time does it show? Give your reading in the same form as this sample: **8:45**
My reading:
**8:32**
